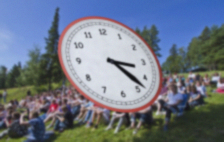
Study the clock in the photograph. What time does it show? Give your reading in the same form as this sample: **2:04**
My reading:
**3:23**
